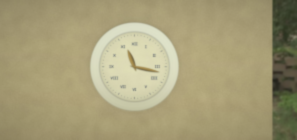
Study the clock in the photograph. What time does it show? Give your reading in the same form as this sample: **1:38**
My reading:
**11:17**
